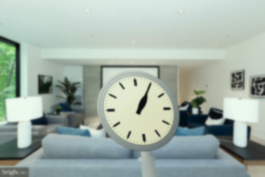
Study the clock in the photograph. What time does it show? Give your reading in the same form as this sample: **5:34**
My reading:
**1:05**
